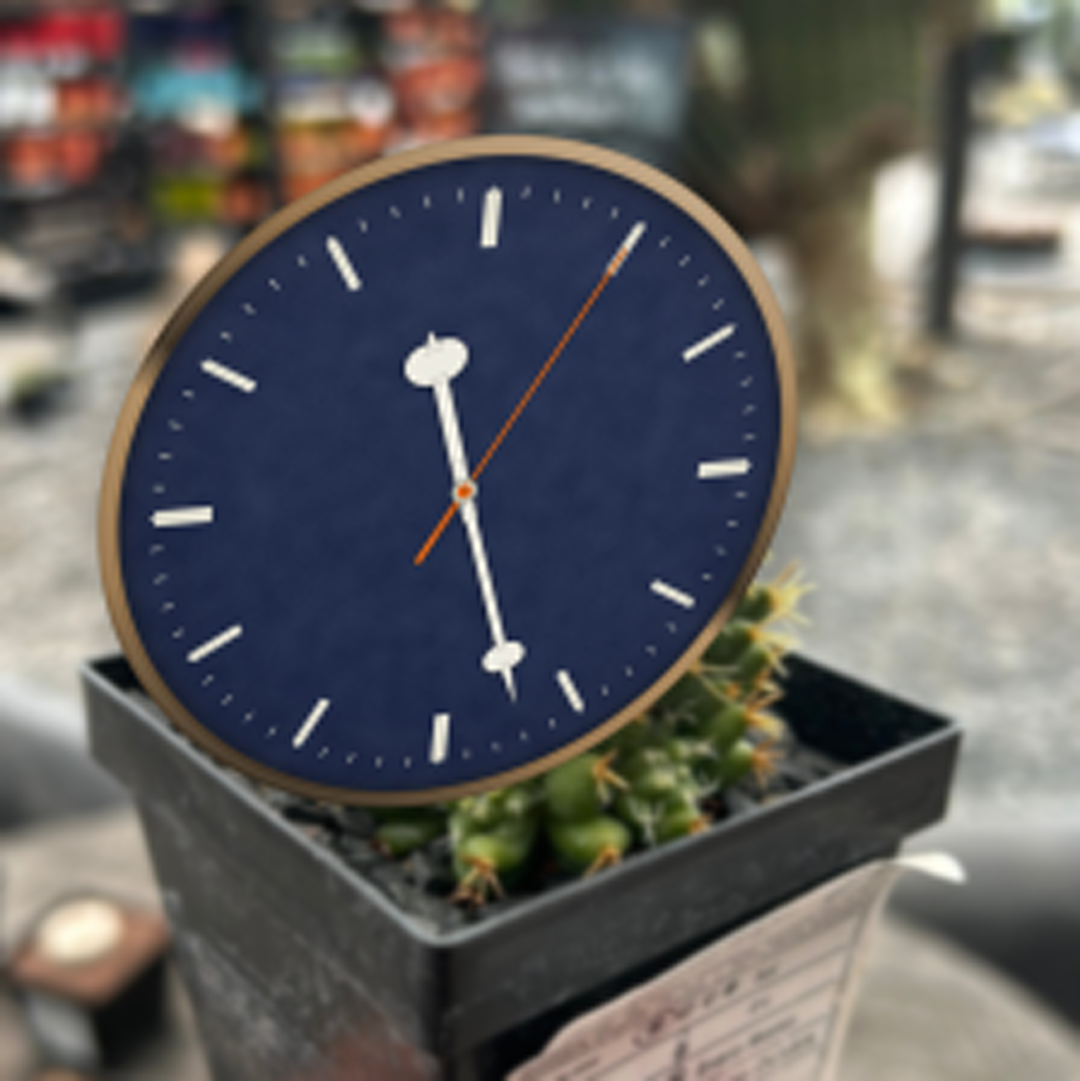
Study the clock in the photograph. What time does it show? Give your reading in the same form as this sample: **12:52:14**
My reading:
**11:27:05**
